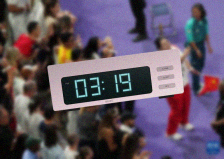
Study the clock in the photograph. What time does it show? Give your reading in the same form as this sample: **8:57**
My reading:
**3:19**
